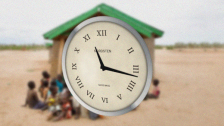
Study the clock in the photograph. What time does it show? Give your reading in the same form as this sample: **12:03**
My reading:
**11:17**
